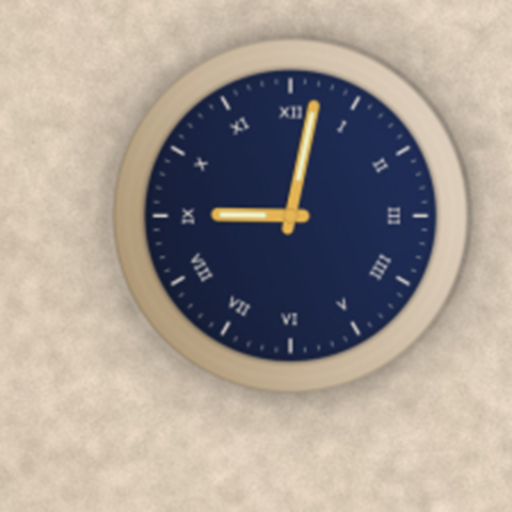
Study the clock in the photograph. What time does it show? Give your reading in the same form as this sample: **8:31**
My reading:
**9:02**
